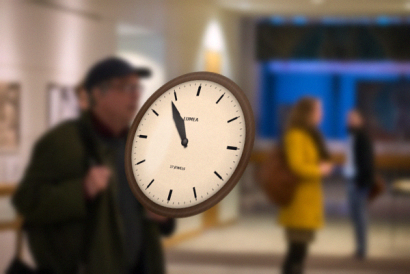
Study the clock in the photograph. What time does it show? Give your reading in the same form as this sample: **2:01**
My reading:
**10:54**
